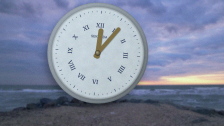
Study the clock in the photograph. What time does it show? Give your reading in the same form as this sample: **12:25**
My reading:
**12:06**
